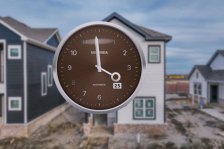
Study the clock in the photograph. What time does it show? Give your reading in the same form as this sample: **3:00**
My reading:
**3:59**
